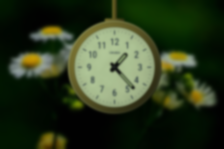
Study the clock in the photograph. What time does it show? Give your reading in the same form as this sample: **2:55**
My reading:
**1:23**
